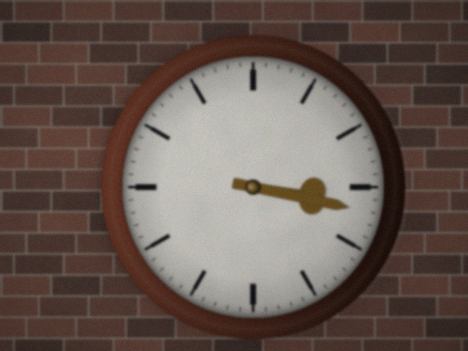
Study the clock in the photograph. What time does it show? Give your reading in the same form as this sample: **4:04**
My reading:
**3:17**
